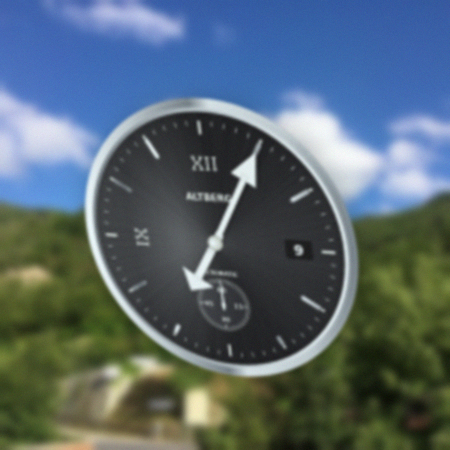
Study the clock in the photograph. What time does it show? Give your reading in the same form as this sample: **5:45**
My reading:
**7:05**
